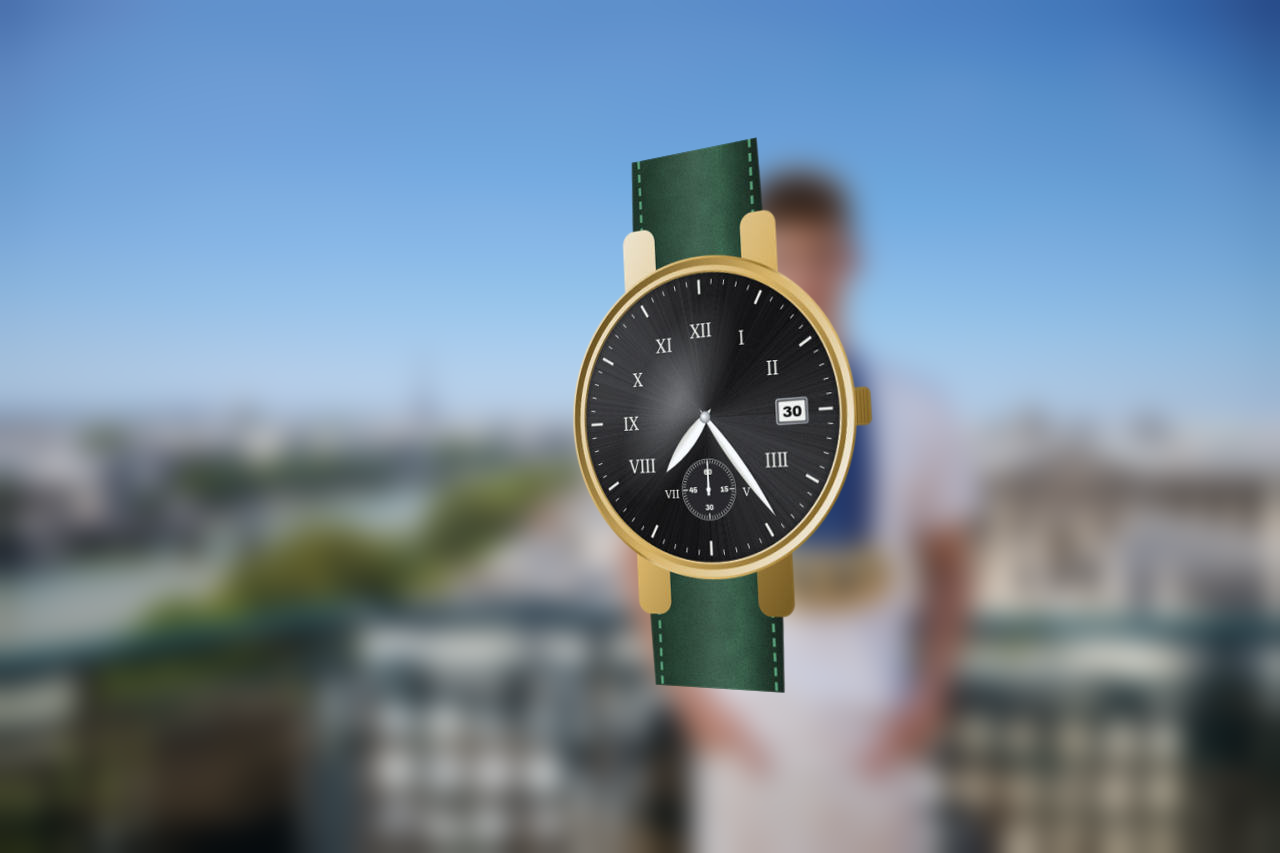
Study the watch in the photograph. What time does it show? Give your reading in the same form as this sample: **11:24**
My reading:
**7:24**
